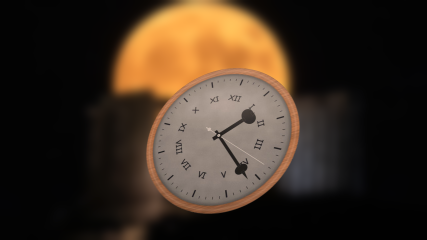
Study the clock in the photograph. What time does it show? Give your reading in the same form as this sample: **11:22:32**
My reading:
**1:21:18**
